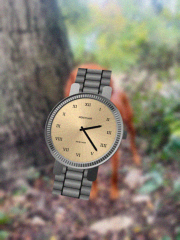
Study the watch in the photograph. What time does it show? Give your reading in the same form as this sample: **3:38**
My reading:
**2:23**
